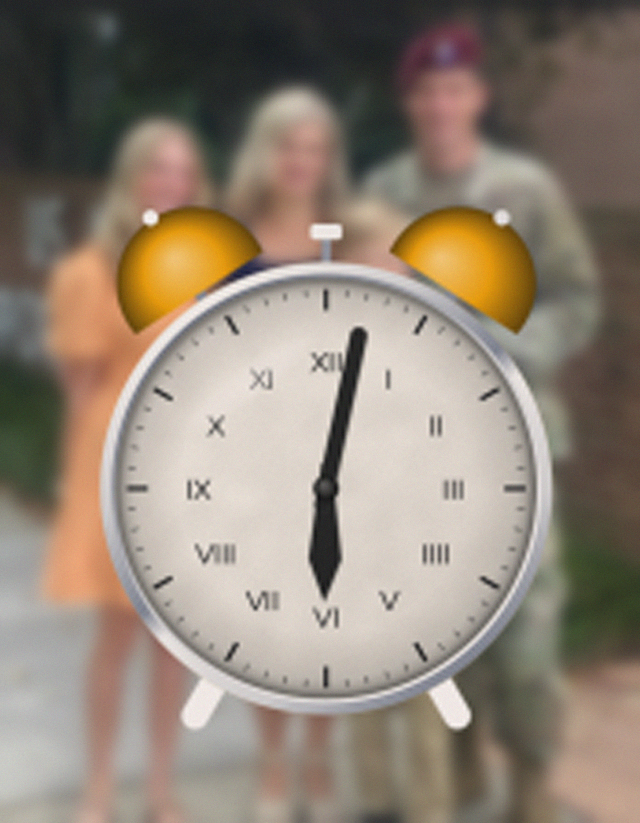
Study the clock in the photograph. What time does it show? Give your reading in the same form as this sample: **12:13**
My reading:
**6:02**
